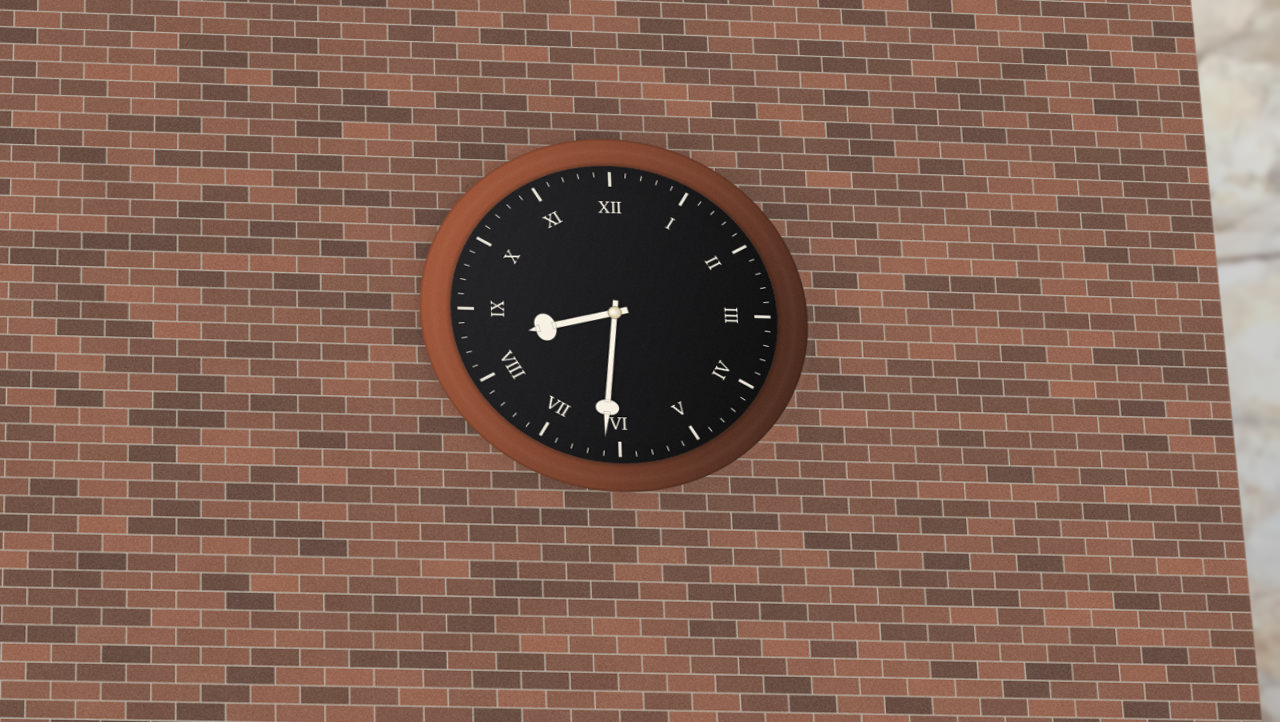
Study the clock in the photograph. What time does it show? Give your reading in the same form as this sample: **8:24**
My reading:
**8:31**
